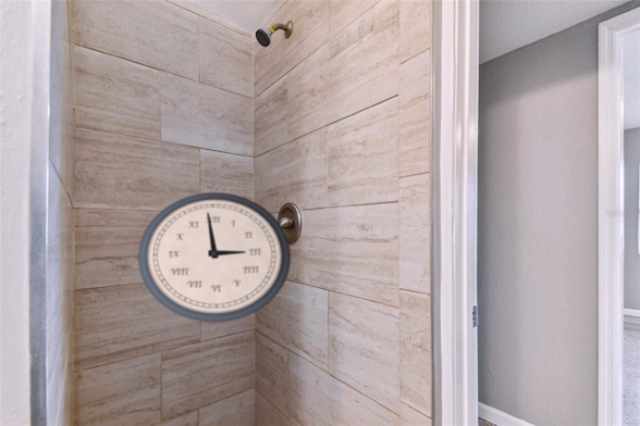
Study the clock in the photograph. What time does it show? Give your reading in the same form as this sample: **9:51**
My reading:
**2:59**
